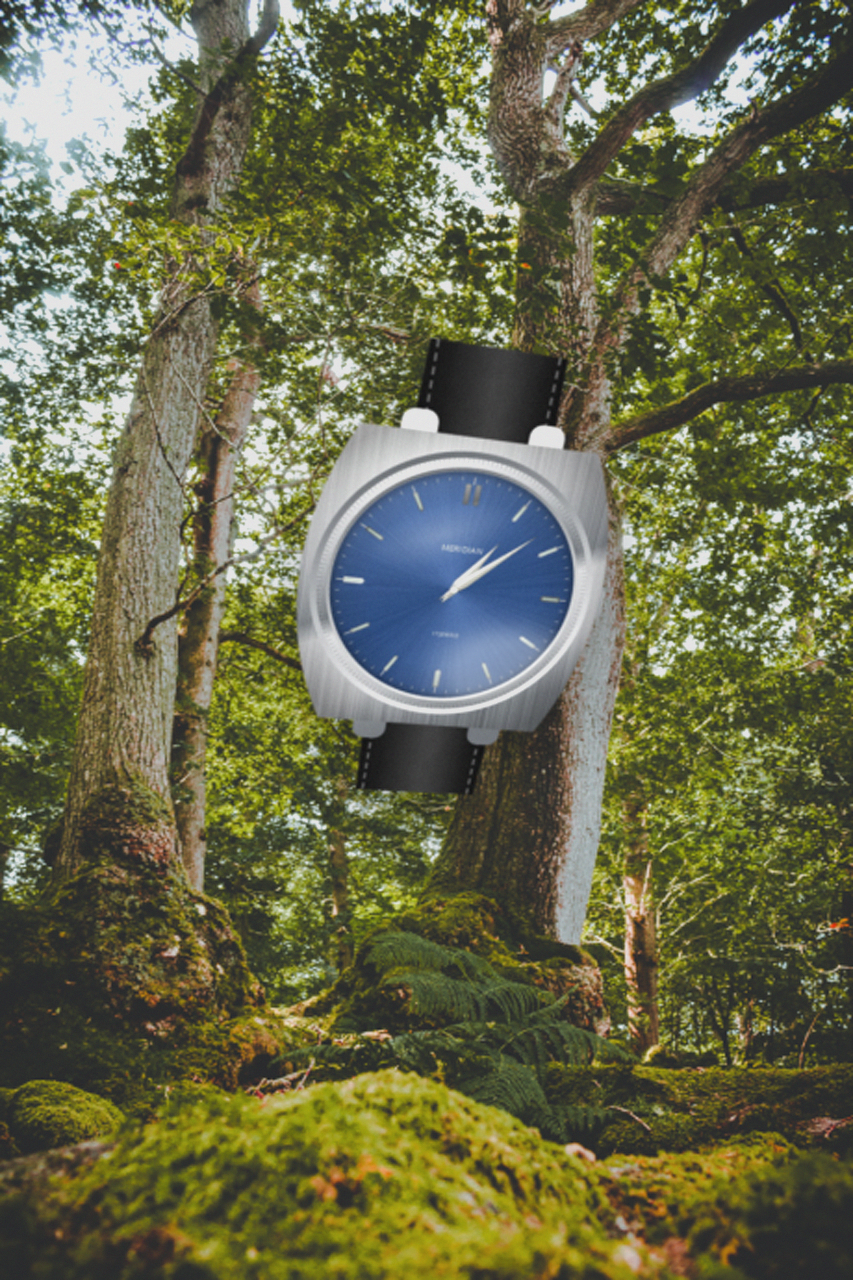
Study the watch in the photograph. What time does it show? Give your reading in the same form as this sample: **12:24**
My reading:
**1:08**
